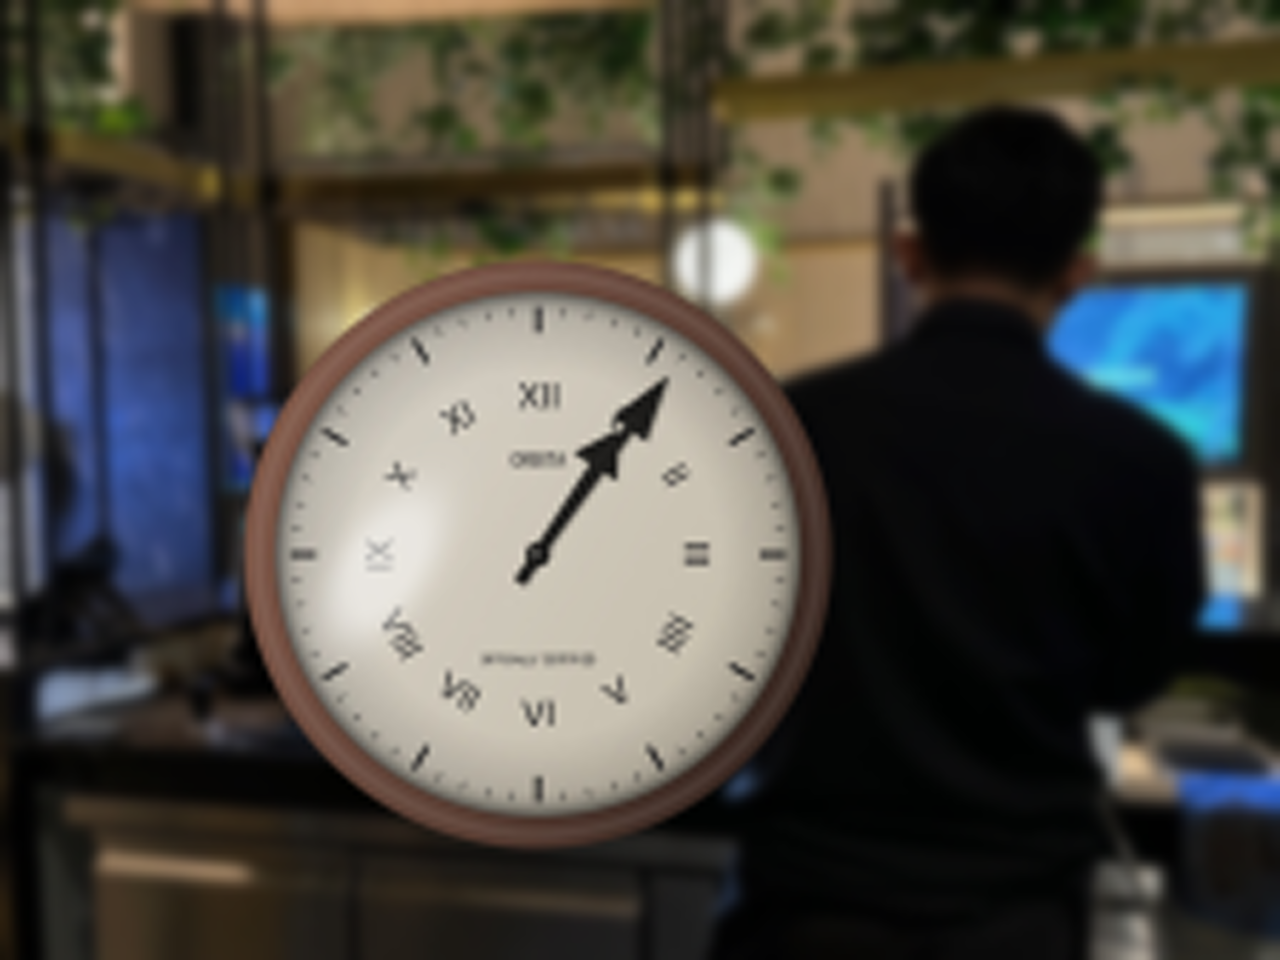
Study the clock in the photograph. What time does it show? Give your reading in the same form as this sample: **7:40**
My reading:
**1:06**
